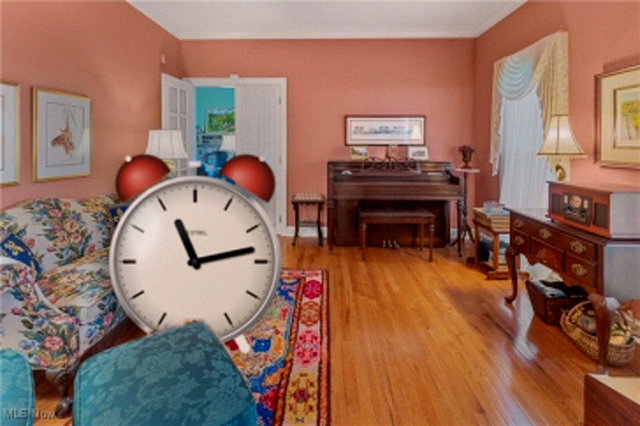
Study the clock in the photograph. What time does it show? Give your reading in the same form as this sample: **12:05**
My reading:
**11:13**
